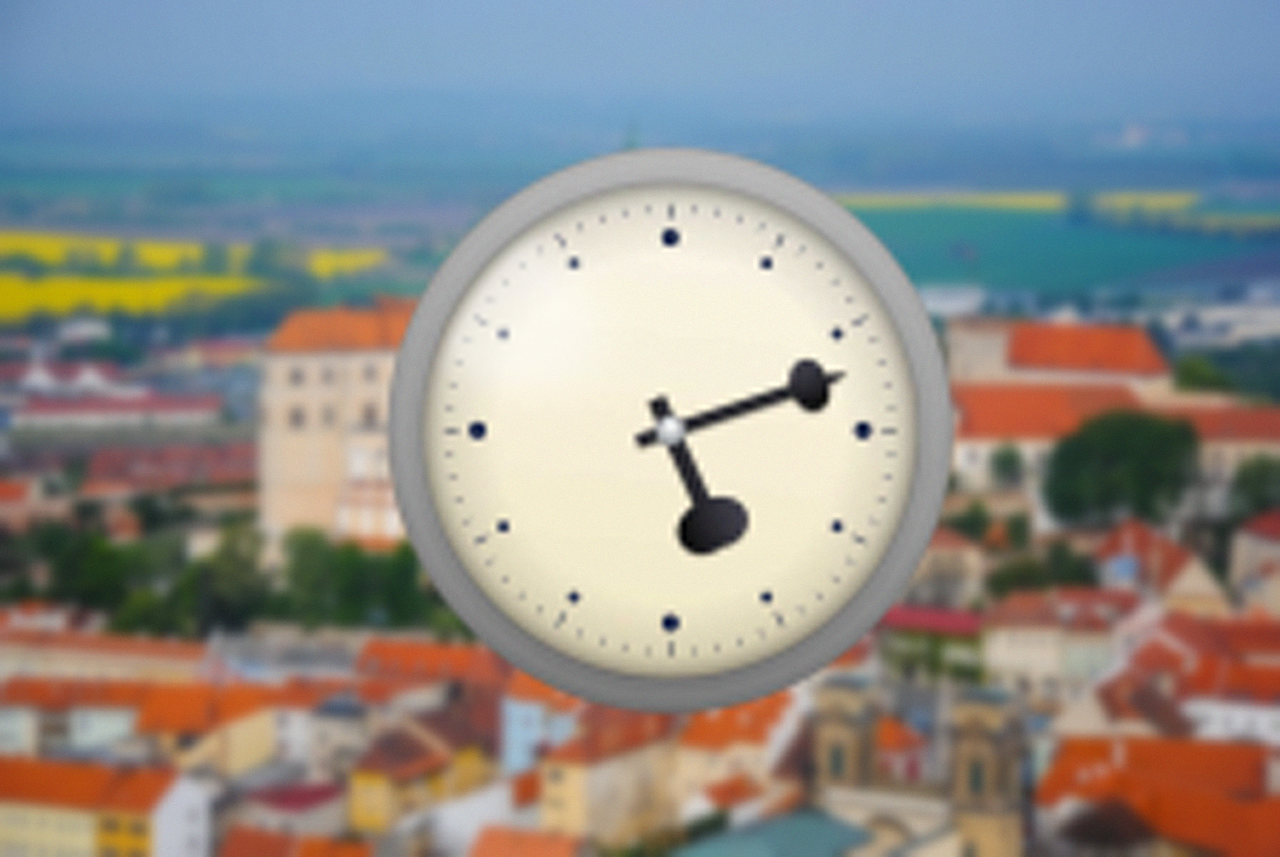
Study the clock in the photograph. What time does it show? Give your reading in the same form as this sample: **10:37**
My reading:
**5:12**
